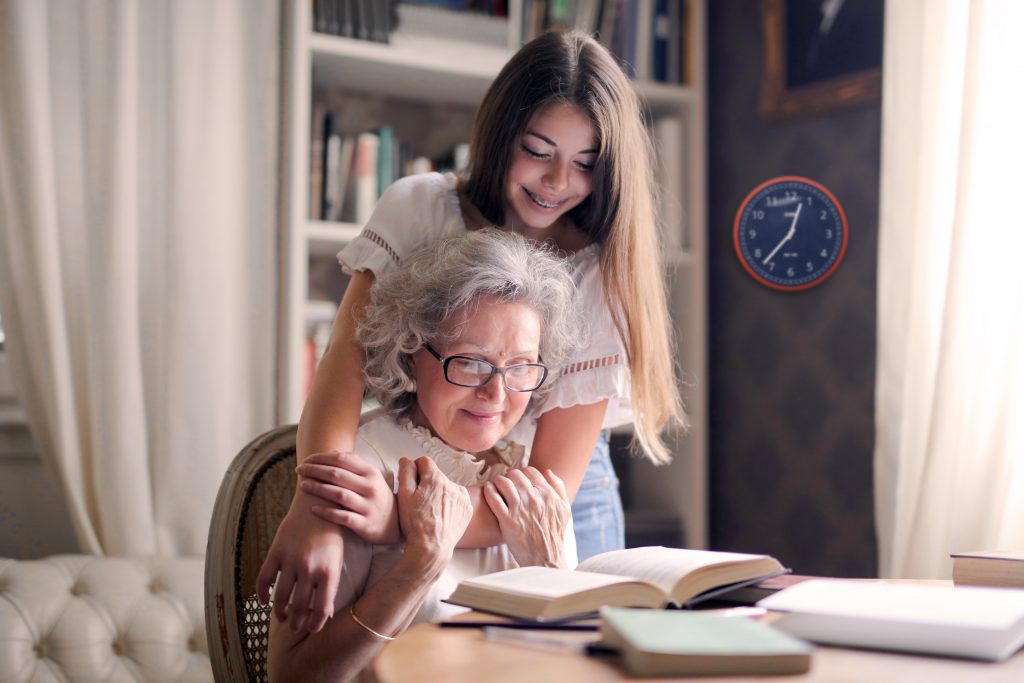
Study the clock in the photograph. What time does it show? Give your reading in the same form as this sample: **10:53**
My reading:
**12:37**
